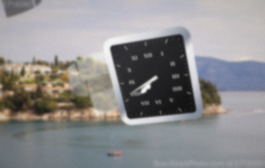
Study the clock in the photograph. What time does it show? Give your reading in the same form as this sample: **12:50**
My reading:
**7:41**
